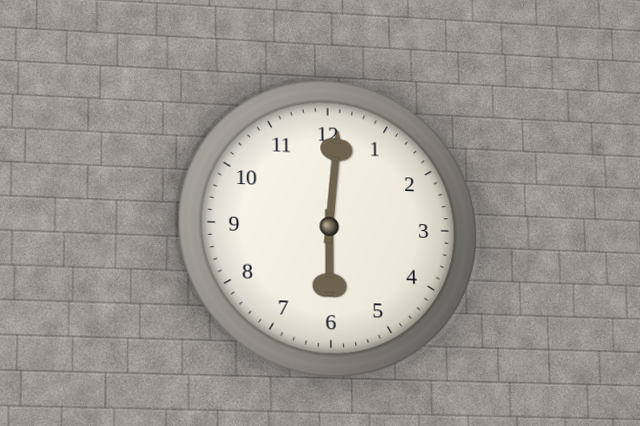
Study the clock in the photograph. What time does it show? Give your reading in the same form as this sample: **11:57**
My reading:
**6:01**
